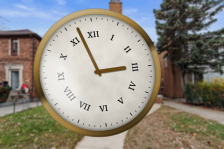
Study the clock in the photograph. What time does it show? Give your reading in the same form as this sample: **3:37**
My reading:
**2:57**
